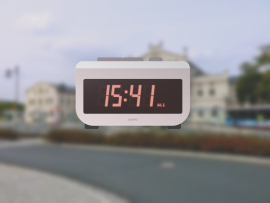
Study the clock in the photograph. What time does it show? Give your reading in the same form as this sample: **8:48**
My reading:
**15:41**
